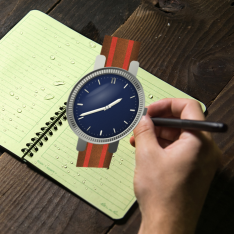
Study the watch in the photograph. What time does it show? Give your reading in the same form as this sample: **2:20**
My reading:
**1:41**
